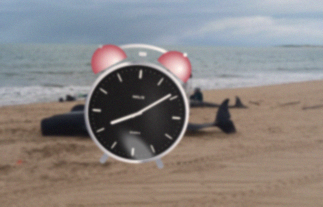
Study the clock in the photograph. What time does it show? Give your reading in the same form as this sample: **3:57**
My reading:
**8:09**
